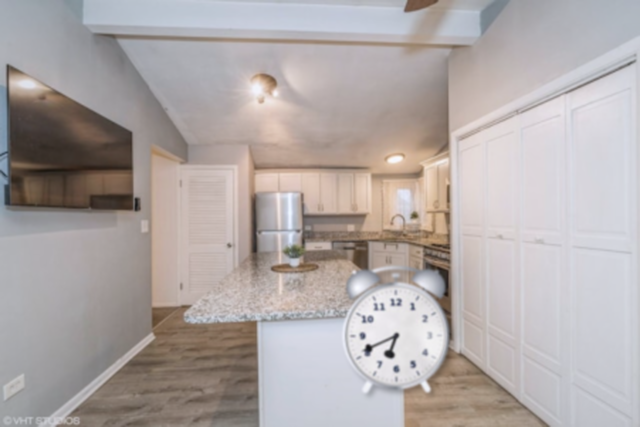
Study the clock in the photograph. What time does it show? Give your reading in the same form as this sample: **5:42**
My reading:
**6:41**
